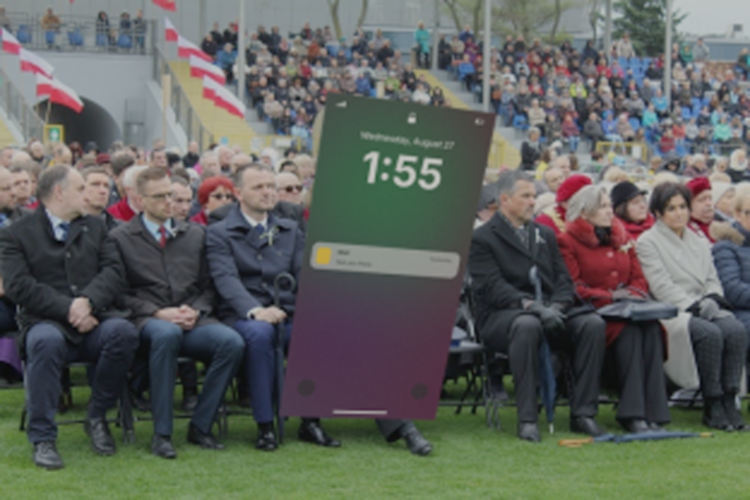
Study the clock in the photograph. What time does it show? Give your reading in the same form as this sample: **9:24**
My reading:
**1:55**
